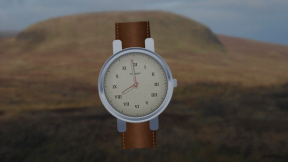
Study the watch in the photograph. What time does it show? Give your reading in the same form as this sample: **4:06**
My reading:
**7:59**
